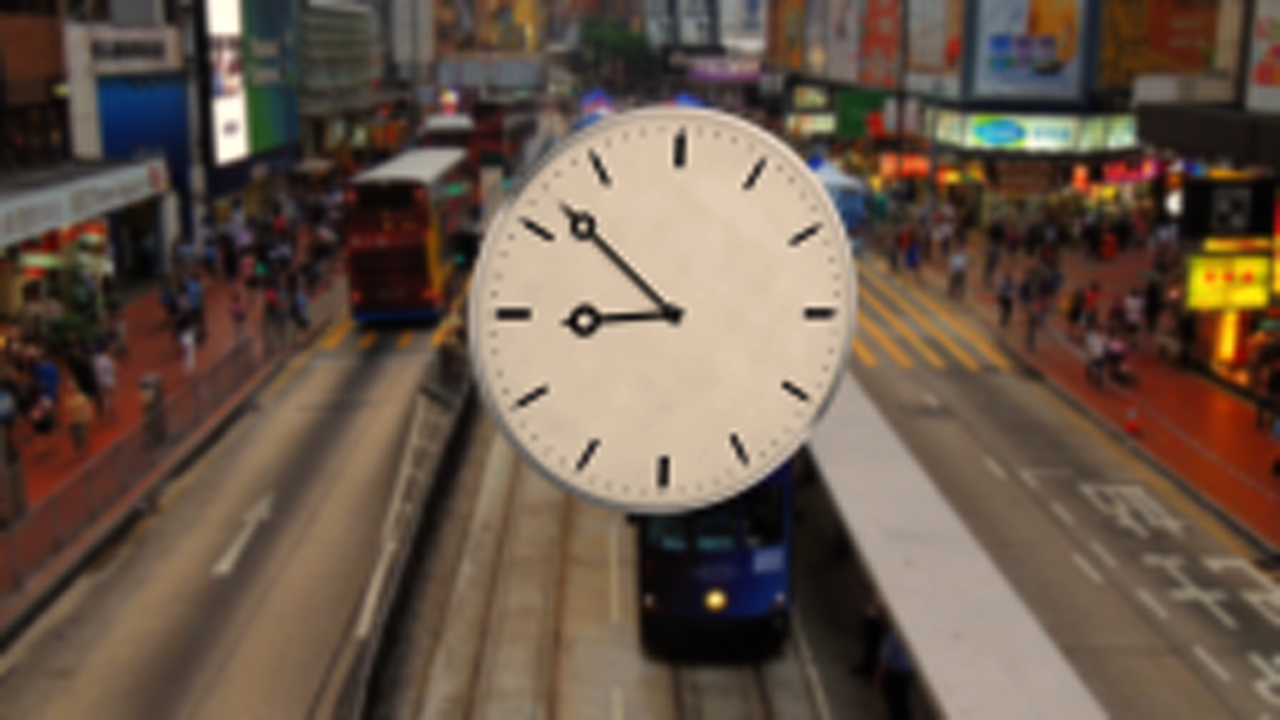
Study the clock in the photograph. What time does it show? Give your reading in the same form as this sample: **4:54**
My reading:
**8:52**
